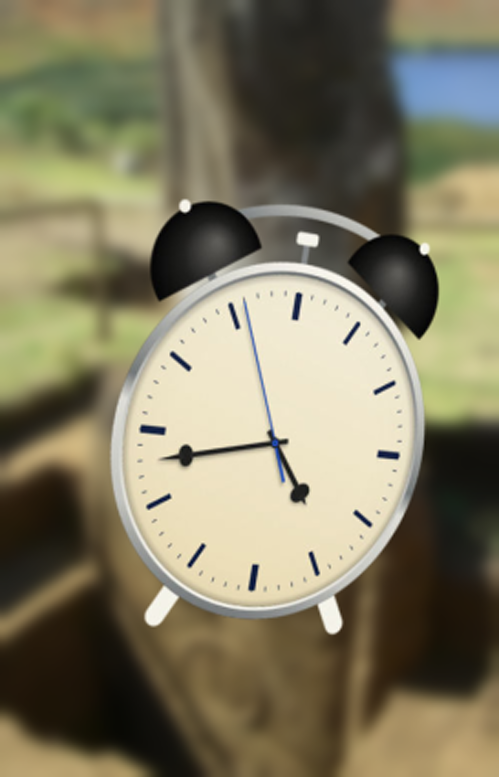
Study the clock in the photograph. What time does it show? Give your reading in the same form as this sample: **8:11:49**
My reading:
**4:42:56**
